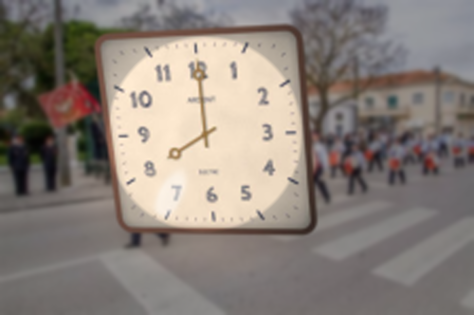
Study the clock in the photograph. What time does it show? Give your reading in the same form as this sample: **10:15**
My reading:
**8:00**
